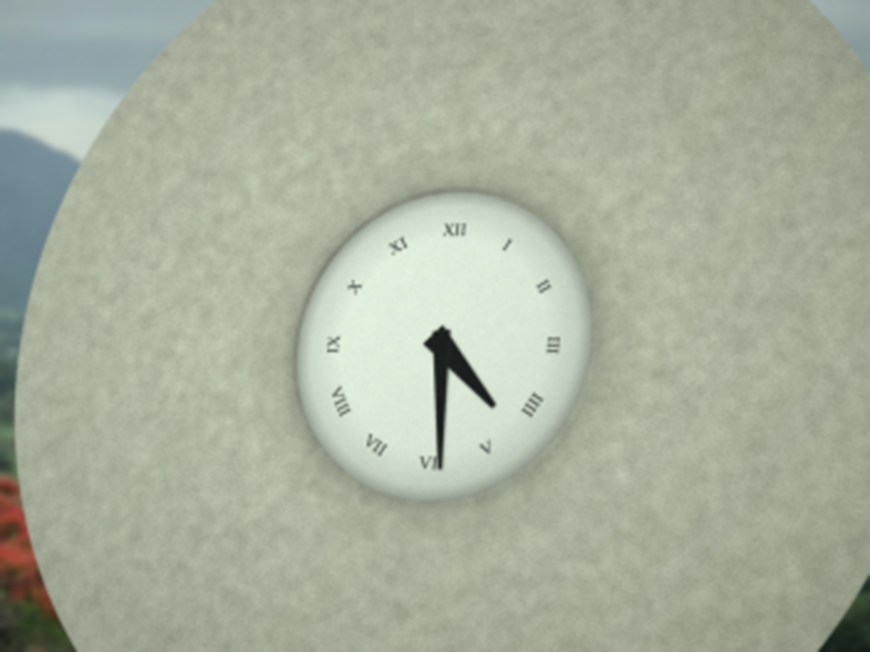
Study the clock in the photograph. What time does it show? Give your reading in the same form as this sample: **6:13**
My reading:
**4:29**
